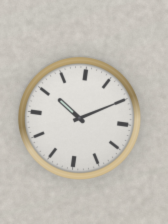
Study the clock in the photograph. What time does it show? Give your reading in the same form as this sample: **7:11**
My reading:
**10:10**
